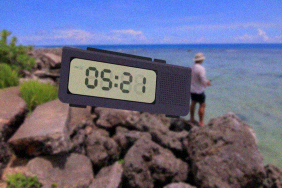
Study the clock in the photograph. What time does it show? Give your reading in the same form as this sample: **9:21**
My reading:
**5:21**
